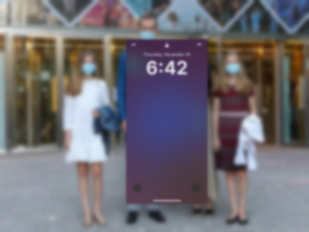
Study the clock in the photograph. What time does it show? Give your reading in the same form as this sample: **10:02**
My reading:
**6:42**
